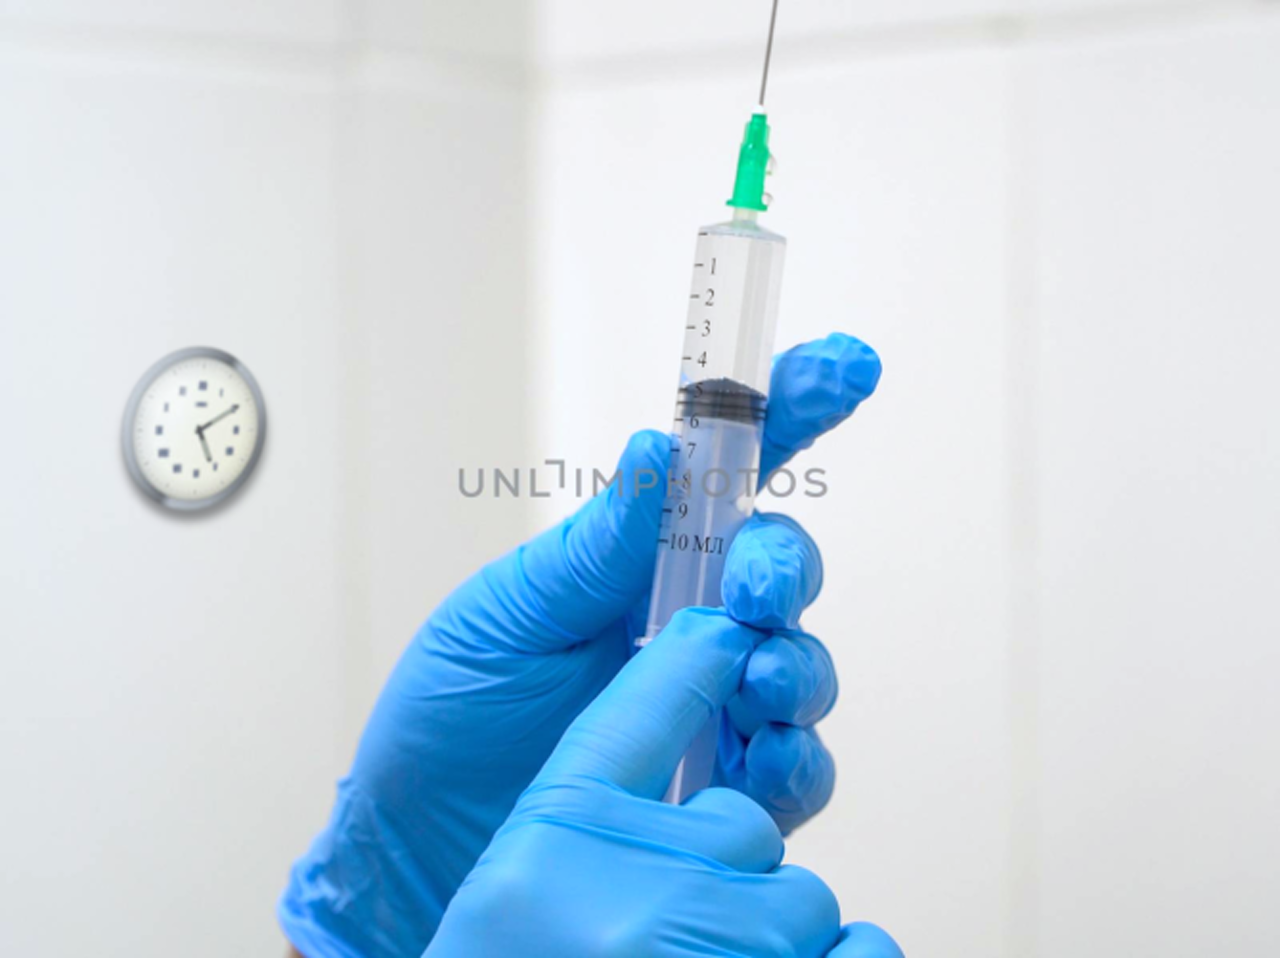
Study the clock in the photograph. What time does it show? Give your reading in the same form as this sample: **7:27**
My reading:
**5:10**
